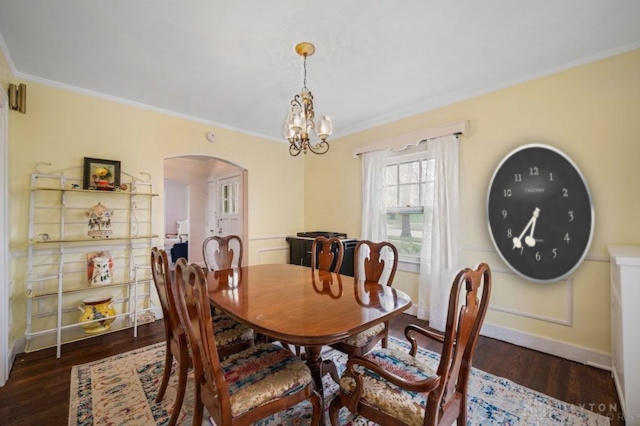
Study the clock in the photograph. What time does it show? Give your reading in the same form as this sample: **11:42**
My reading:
**6:37**
